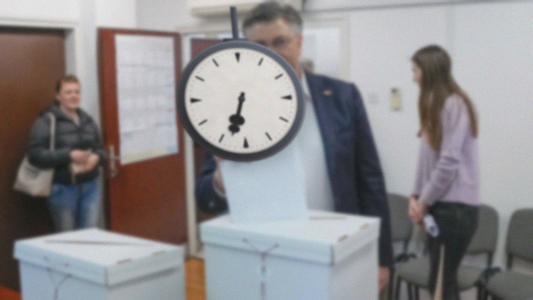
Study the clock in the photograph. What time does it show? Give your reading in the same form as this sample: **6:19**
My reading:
**6:33**
